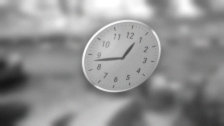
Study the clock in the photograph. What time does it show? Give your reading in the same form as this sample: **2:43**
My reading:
**12:43**
